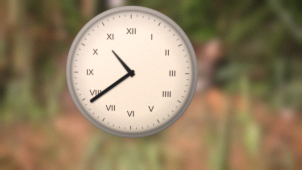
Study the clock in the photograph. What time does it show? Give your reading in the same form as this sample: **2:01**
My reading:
**10:39**
